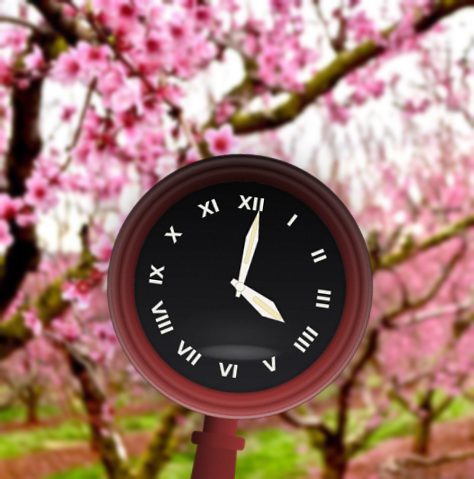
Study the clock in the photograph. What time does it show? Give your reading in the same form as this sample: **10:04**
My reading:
**4:01**
